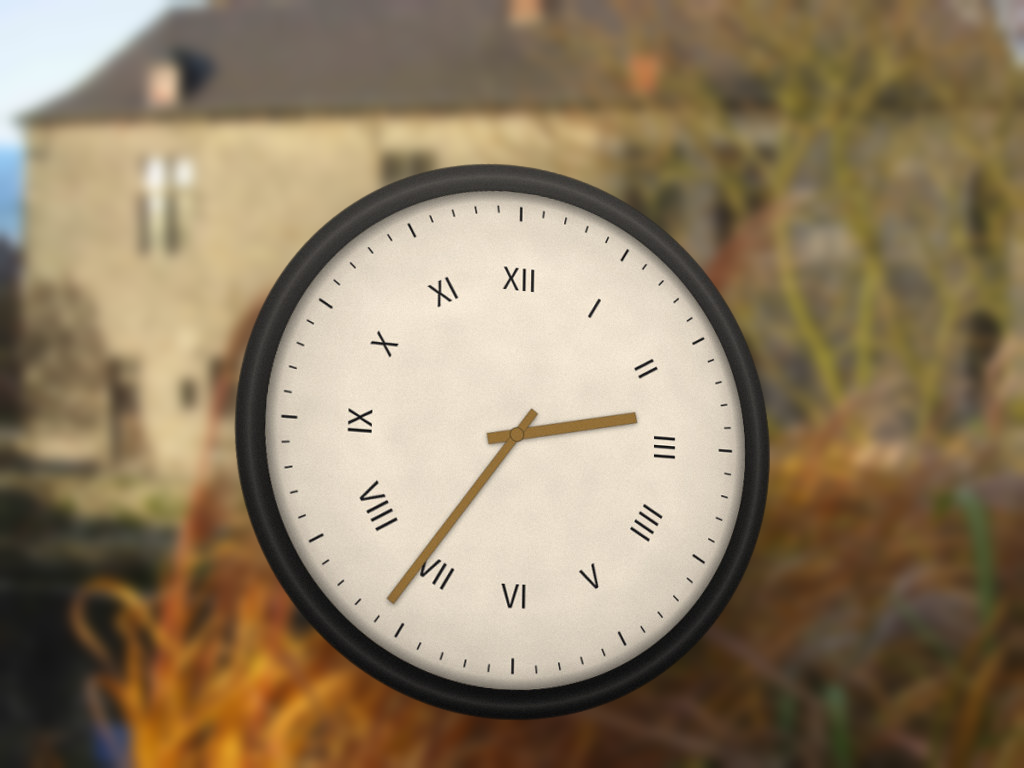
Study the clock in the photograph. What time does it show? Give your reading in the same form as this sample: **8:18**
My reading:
**2:36**
